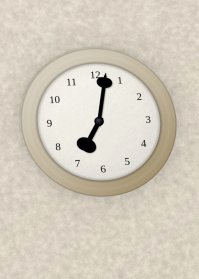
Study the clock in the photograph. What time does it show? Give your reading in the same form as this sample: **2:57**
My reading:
**7:02**
